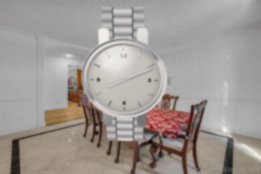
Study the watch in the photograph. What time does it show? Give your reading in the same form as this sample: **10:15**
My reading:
**8:11**
